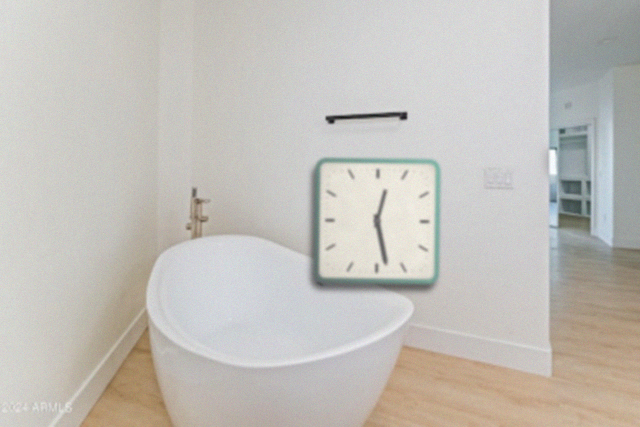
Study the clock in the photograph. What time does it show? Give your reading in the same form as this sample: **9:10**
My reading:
**12:28**
